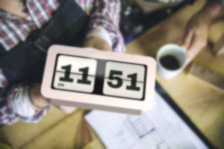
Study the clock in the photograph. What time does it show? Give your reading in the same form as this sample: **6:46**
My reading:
**11:51**
